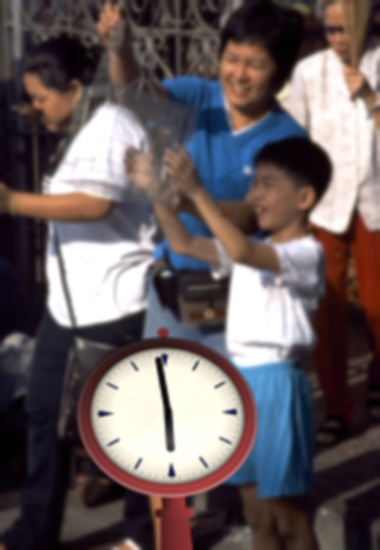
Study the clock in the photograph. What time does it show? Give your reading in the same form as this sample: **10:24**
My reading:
**5:59**
